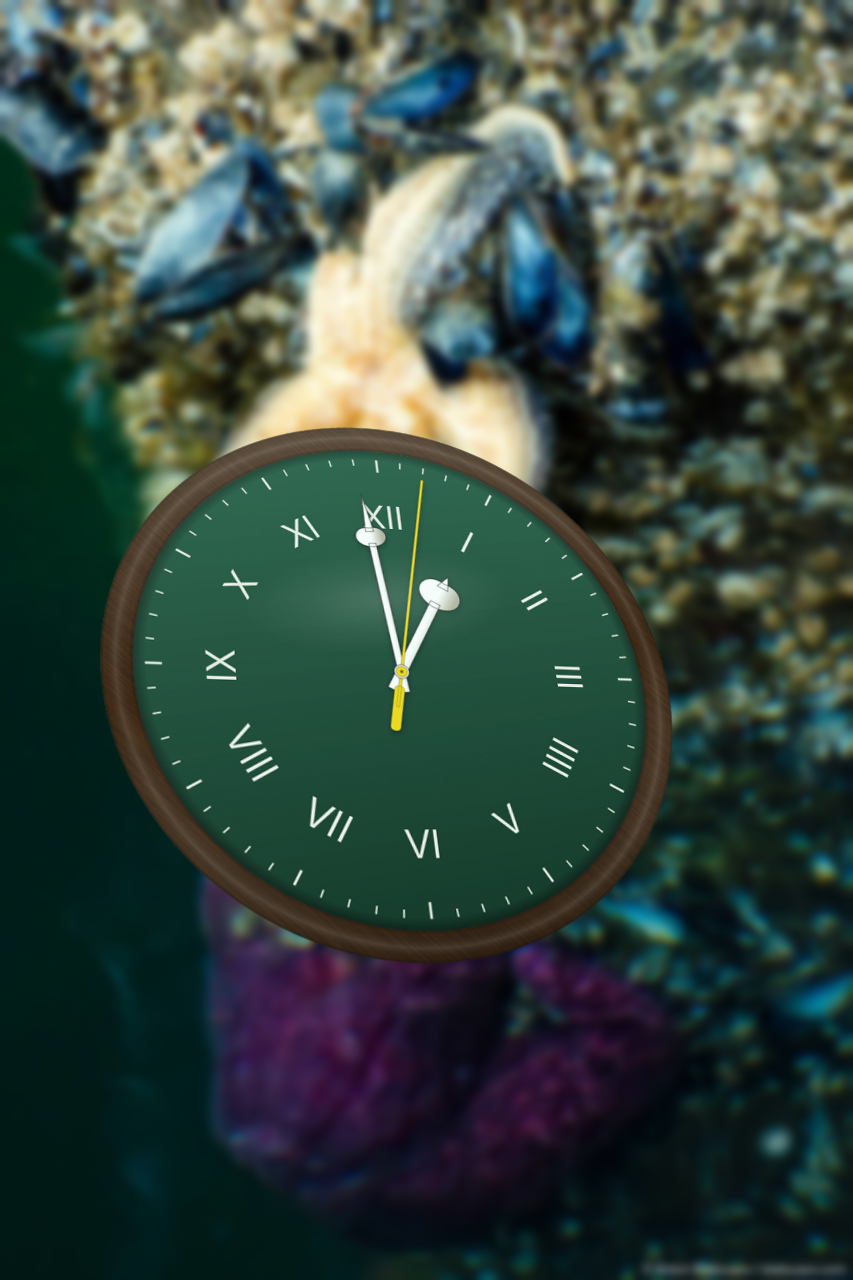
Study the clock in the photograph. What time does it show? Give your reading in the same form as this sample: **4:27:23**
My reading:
**12:59:02**
